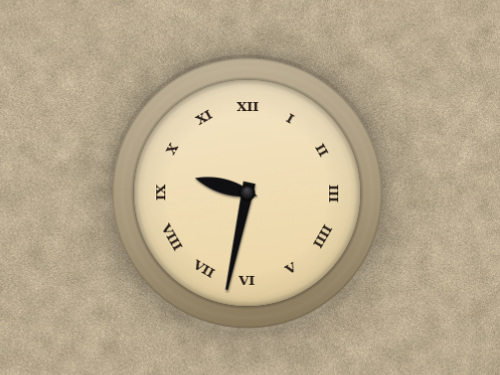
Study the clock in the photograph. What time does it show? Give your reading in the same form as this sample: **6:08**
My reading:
**9:32**
